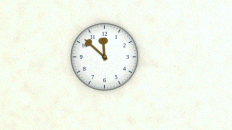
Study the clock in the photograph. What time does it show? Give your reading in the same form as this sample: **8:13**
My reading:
**11:52**
